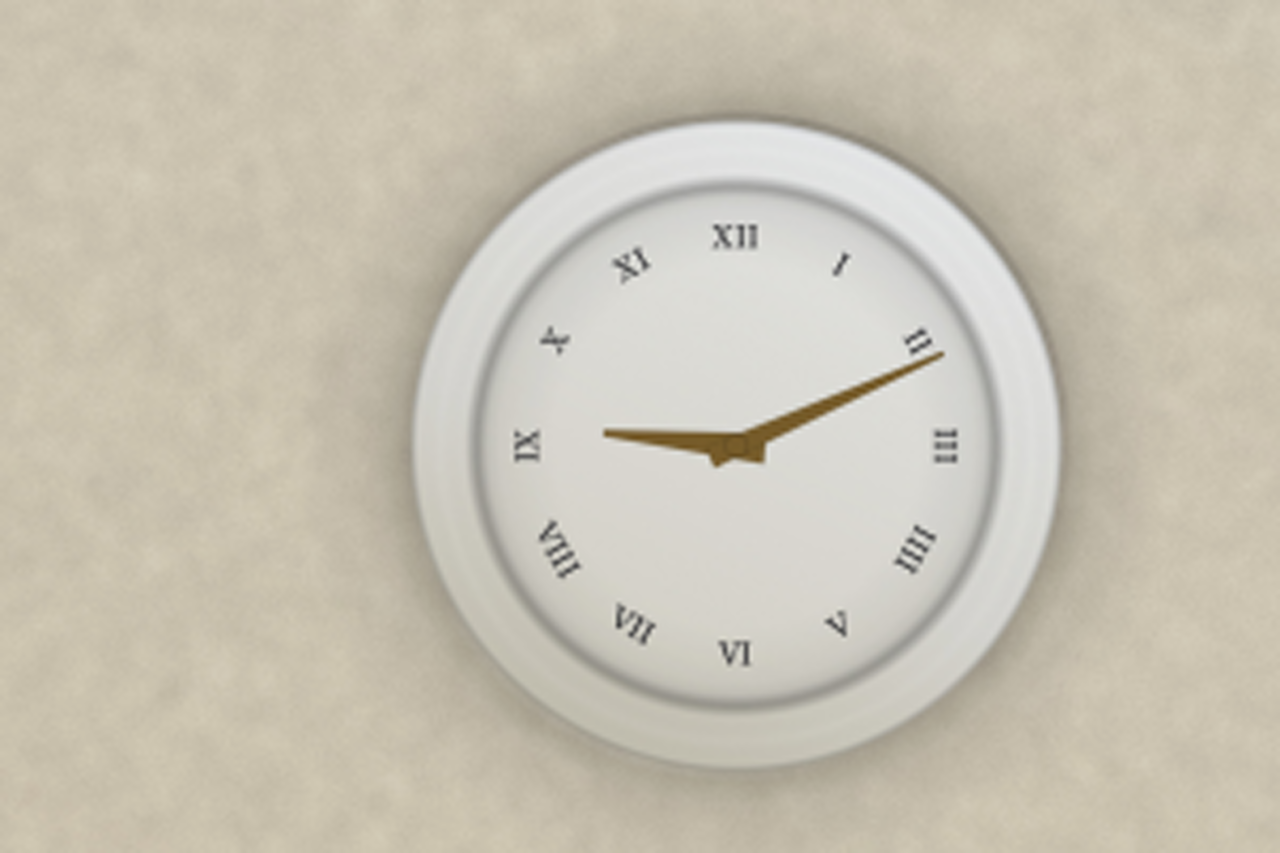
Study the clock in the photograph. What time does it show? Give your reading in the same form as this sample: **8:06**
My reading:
**9:11**
